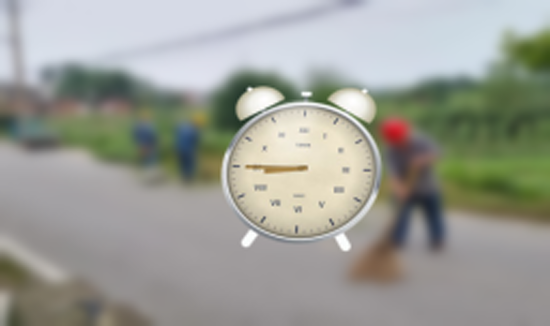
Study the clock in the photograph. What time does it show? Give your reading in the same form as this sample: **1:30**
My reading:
**8:45**
